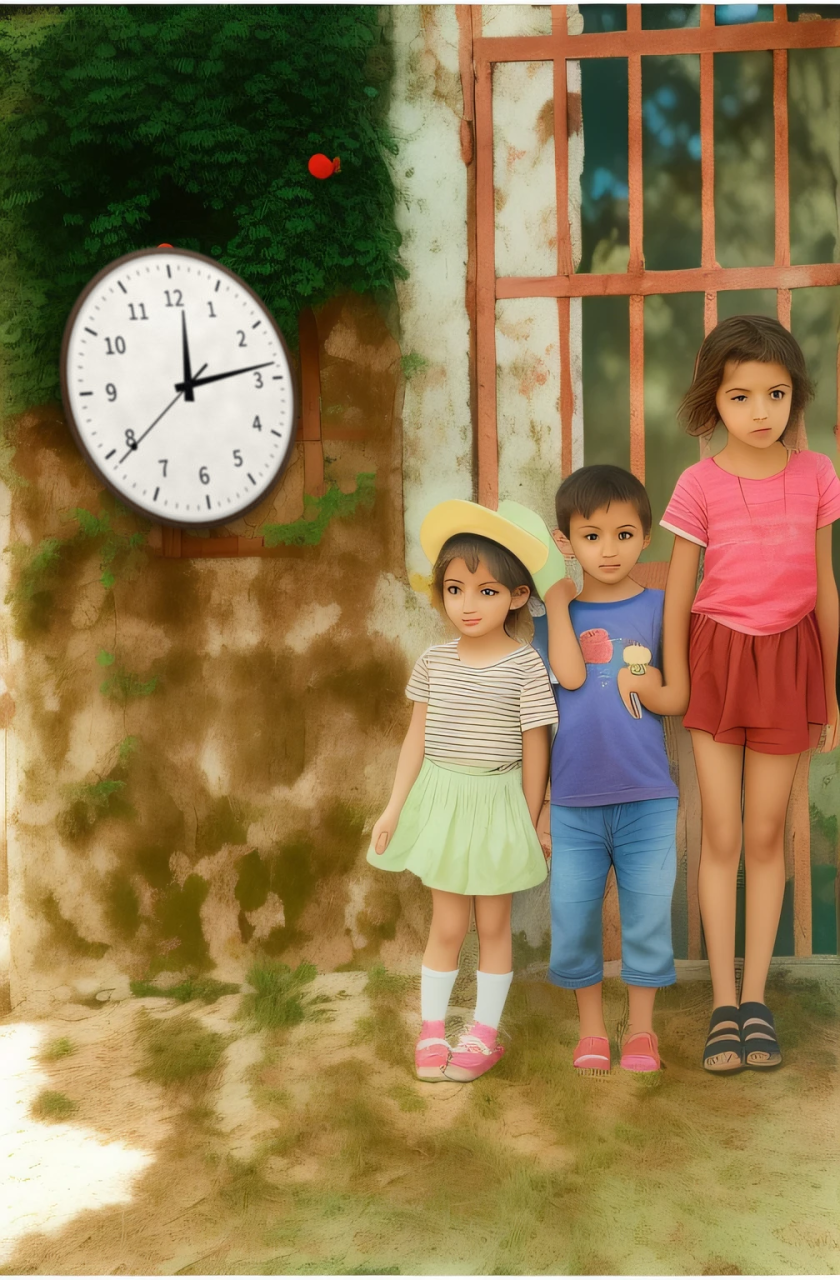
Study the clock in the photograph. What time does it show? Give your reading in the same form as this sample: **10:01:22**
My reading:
**12:13:39**
